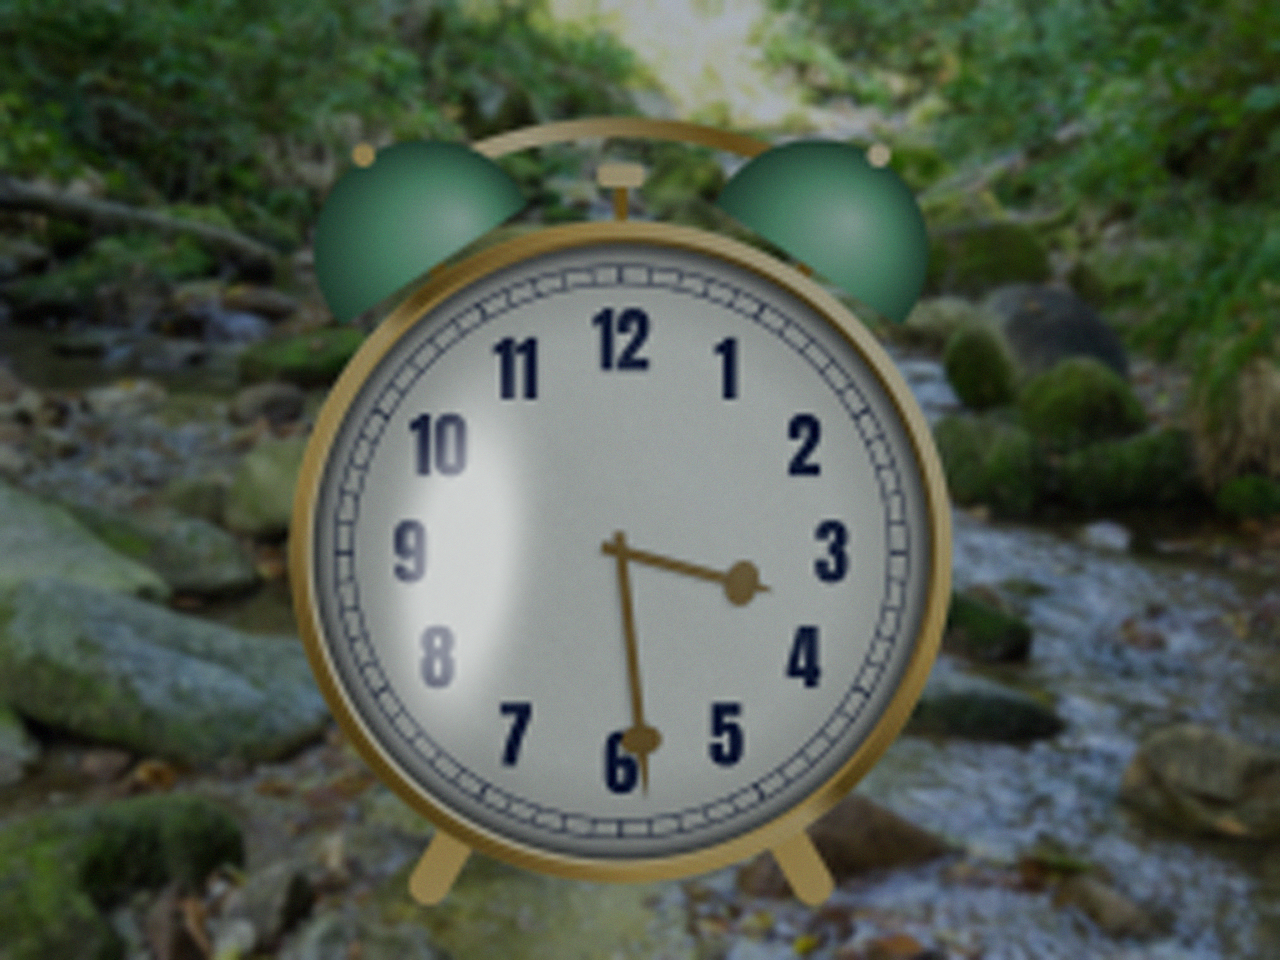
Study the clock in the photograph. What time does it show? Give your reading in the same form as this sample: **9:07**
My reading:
**3:29**
